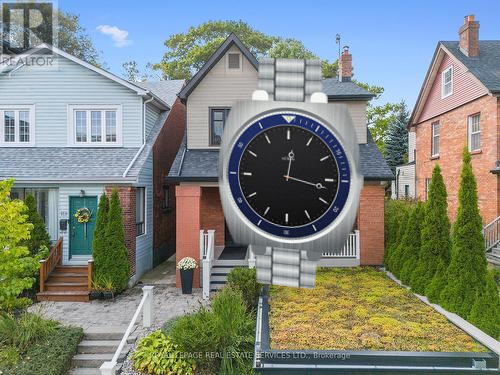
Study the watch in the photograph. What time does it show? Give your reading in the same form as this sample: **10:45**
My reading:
**12:17**
